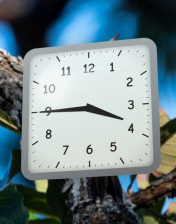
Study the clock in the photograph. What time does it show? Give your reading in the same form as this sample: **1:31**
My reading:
**3:45**
